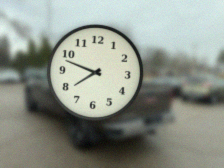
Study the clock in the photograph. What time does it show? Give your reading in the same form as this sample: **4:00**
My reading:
**7:48**
